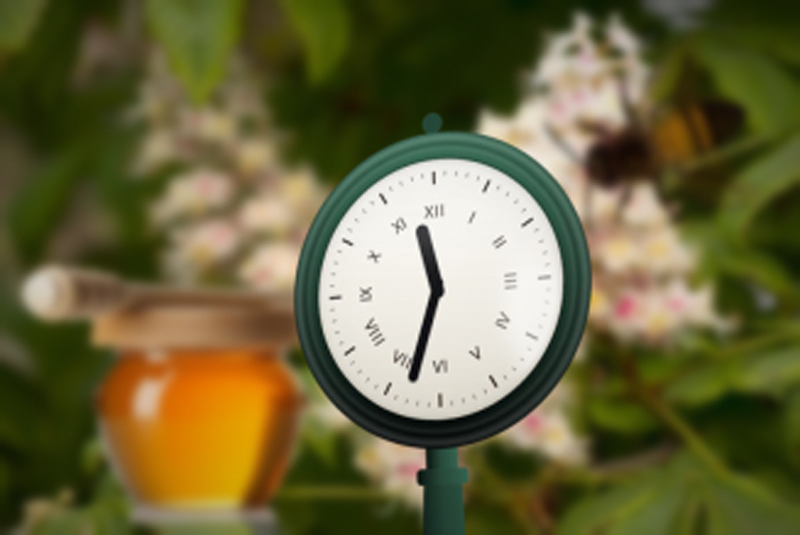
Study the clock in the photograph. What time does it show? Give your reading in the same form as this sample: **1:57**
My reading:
**11:33**
